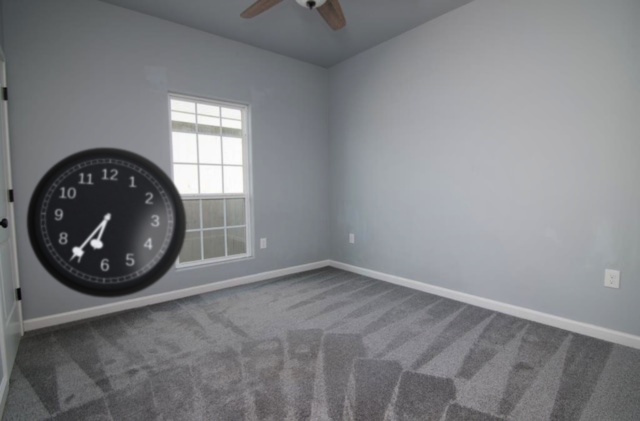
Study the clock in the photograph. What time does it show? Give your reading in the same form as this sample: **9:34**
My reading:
**6:36**
